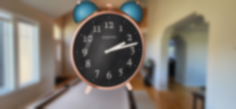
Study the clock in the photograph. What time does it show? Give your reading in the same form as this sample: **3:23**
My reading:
**2:13**
